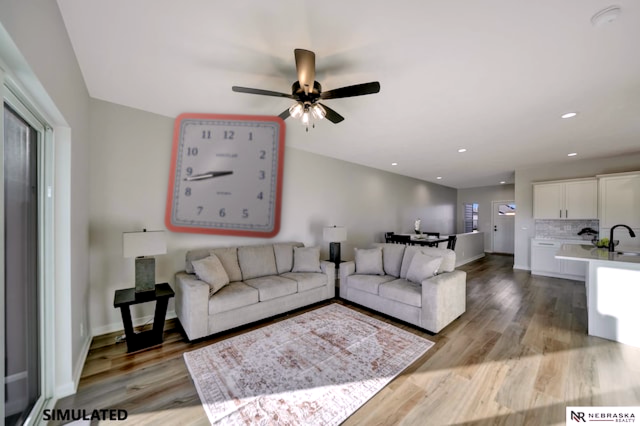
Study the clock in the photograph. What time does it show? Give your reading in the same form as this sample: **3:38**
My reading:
**8:43**
